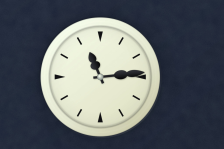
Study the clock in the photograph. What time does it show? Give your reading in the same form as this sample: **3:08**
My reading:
**11:14**
